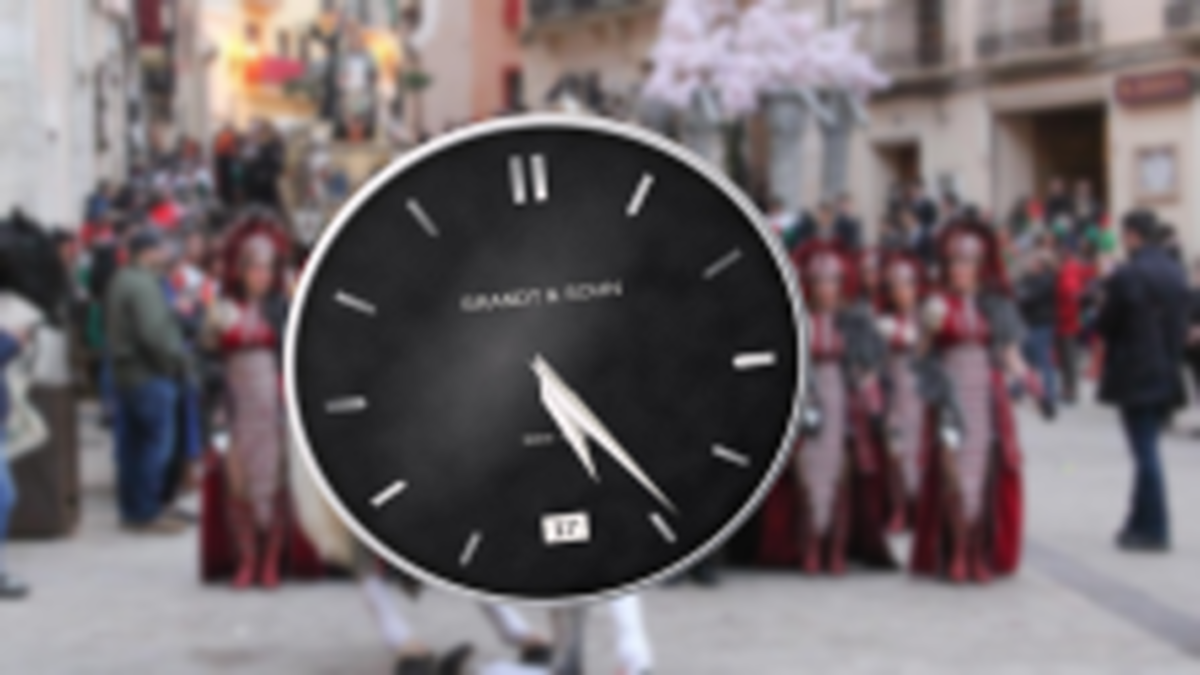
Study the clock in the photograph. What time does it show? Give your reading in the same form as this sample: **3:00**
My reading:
**5:24**
